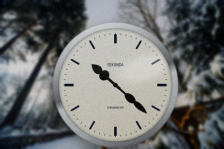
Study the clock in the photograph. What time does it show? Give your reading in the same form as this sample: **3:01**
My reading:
**10:22**
